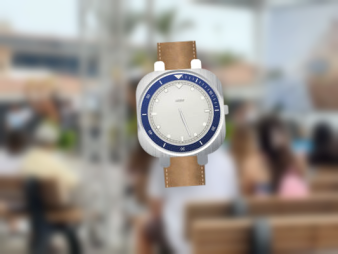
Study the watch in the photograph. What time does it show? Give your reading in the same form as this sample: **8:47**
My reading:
**5:27**
